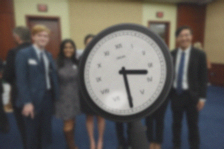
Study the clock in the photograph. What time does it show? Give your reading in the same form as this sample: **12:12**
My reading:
**3:30**
